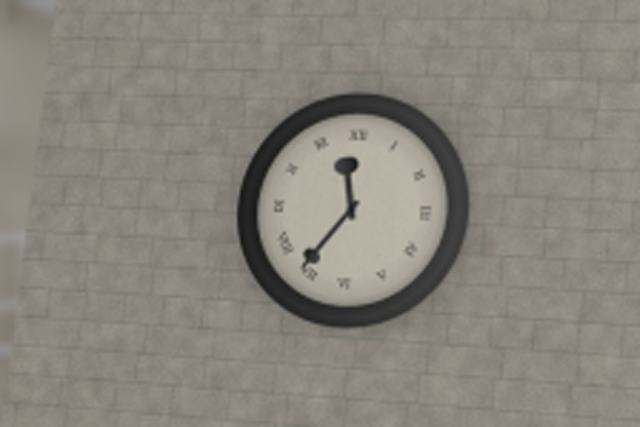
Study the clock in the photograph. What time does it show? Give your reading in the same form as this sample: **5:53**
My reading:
**11:36**
